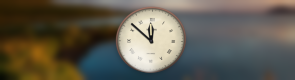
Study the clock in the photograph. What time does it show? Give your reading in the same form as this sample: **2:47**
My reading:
**11:52**
